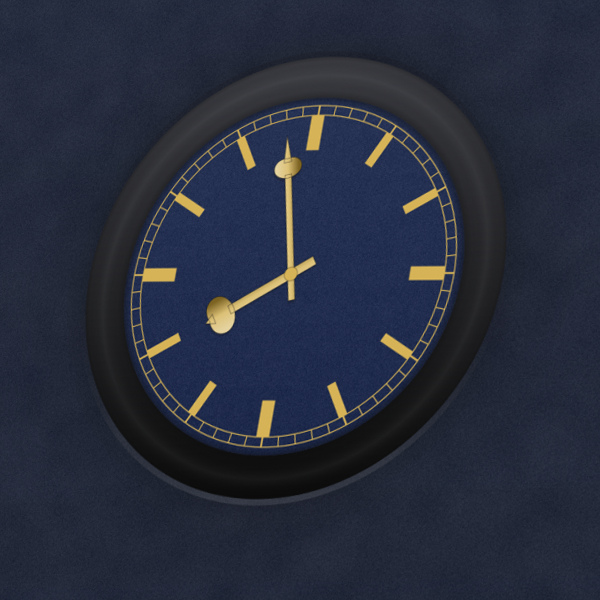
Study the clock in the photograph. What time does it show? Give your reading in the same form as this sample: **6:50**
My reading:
**7:58**
